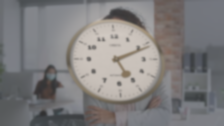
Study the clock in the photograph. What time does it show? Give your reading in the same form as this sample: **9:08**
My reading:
**5:11**
